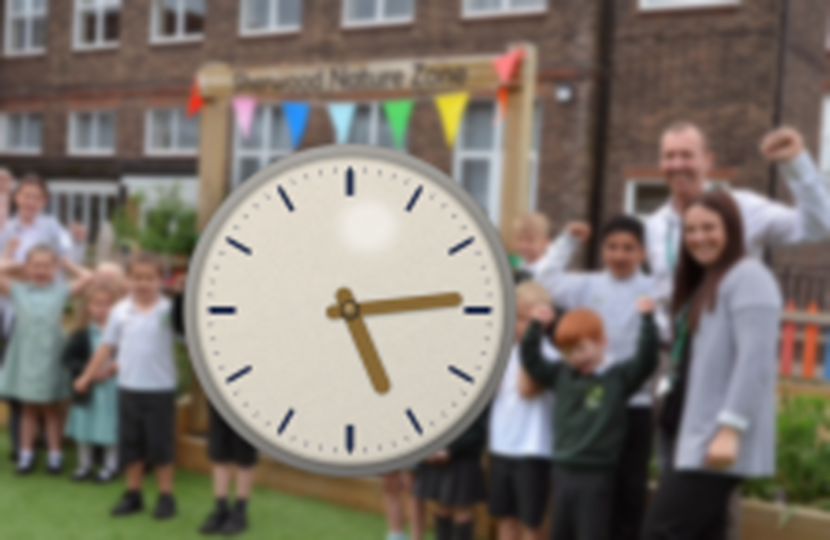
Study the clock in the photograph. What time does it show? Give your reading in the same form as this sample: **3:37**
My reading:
**5:14**
